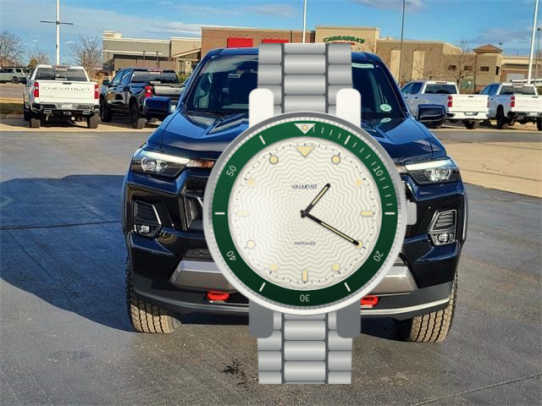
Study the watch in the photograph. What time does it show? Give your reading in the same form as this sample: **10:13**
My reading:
**1:20**
